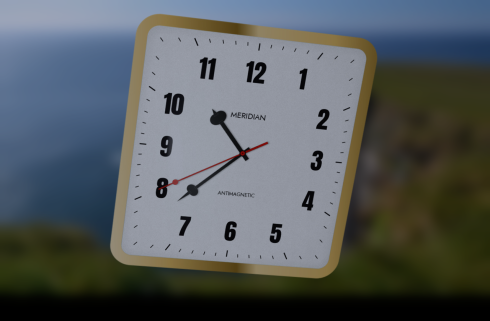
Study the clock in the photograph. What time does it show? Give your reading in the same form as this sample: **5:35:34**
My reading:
**10:37:40**
